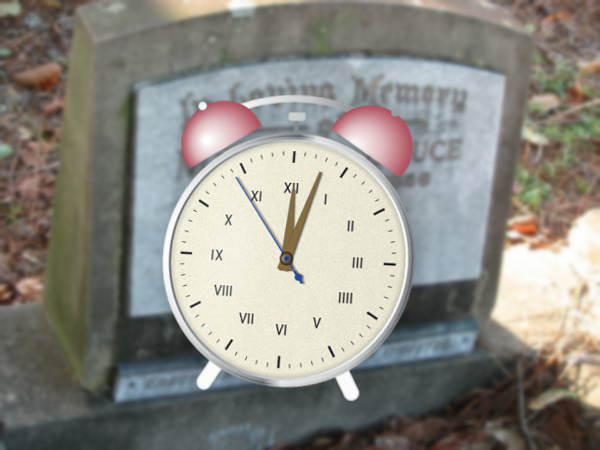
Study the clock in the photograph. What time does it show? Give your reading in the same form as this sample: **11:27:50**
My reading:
**12:02:54**
